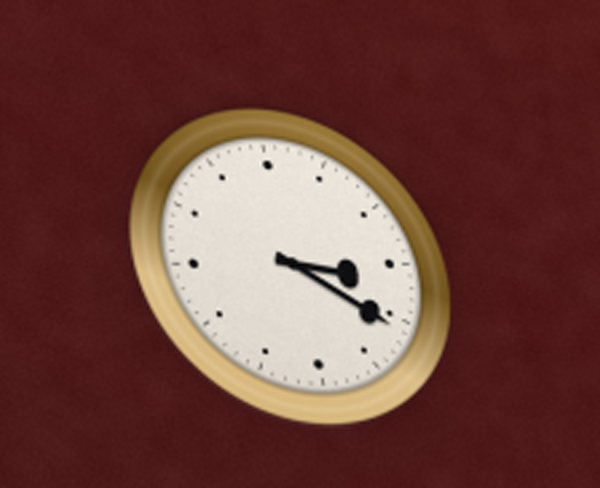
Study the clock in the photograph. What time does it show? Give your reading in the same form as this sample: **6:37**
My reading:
**3:21**
